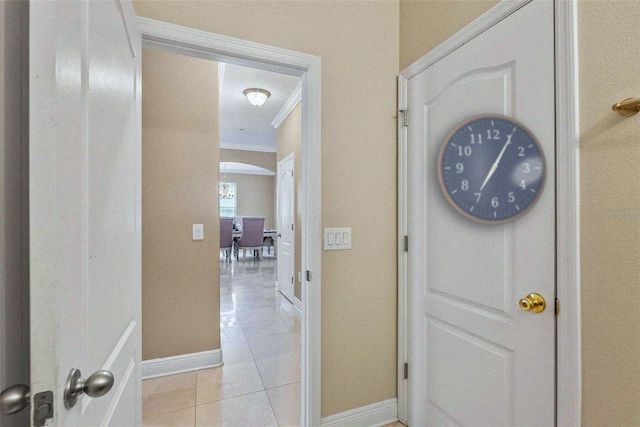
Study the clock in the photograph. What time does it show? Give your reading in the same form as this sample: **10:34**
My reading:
**7:05**
